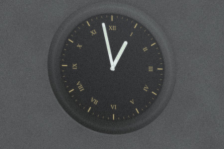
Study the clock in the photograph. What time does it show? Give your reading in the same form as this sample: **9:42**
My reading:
**12:58**
